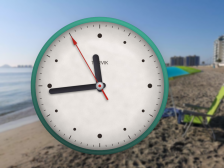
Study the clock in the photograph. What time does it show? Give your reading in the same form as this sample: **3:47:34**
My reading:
**11:43:55**
